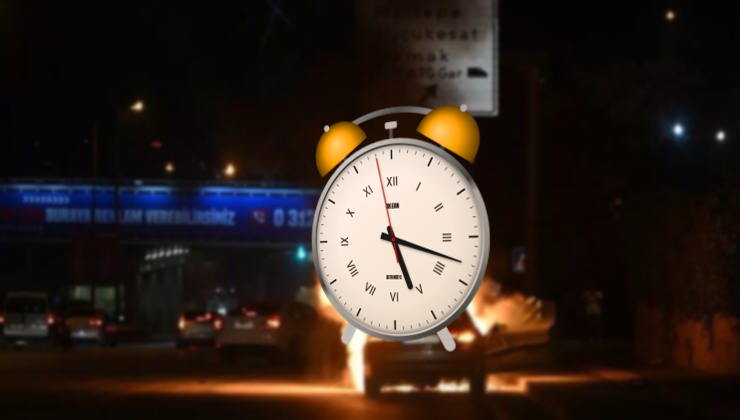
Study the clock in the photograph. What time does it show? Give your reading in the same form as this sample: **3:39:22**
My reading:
**5:17:58**
